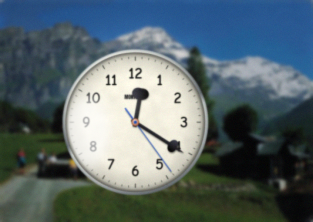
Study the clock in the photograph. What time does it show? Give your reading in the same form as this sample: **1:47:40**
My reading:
**12:20:24**
